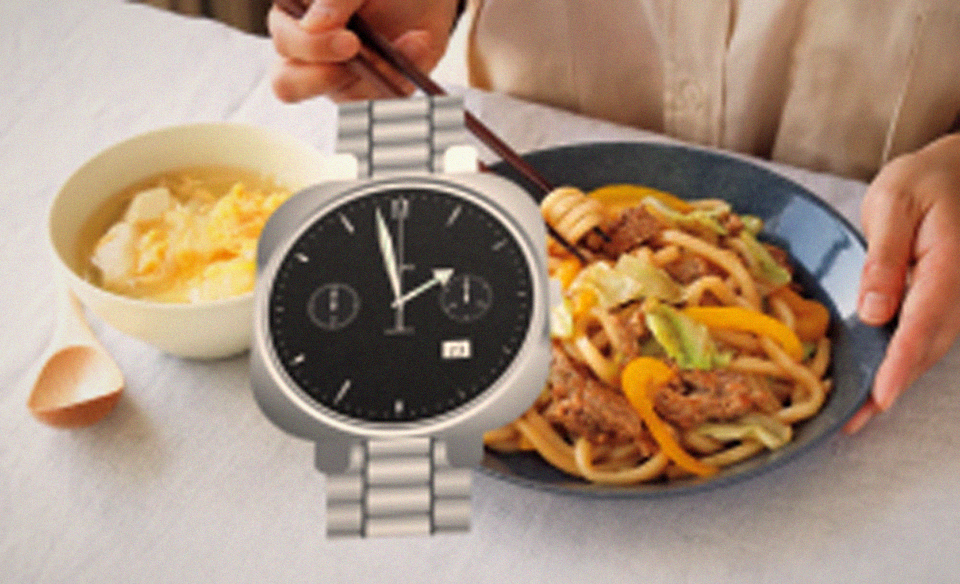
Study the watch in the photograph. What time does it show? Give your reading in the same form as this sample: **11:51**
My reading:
**1:58**
